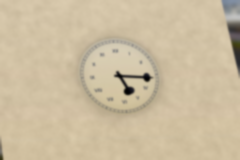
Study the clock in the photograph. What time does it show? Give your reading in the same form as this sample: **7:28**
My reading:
**5:16**
